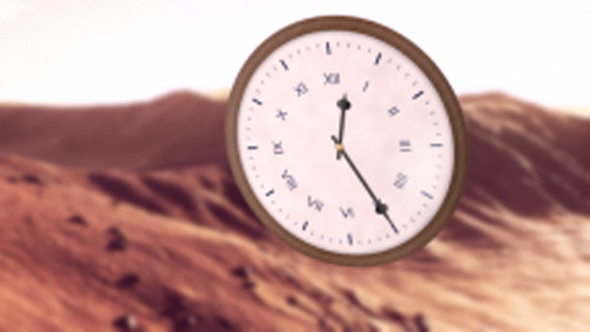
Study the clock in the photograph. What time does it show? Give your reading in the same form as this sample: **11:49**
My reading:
**12:25**
